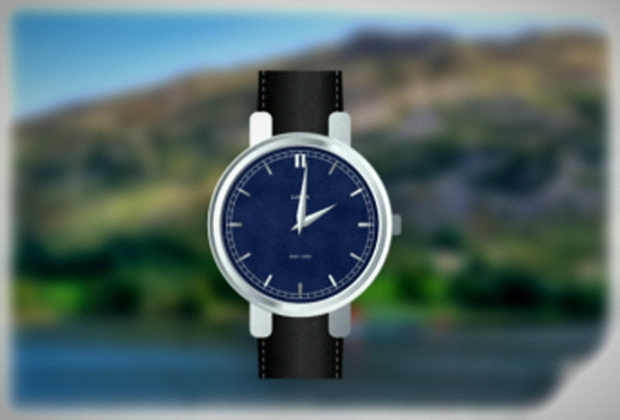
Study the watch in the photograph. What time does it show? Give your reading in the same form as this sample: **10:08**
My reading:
**2:01**
